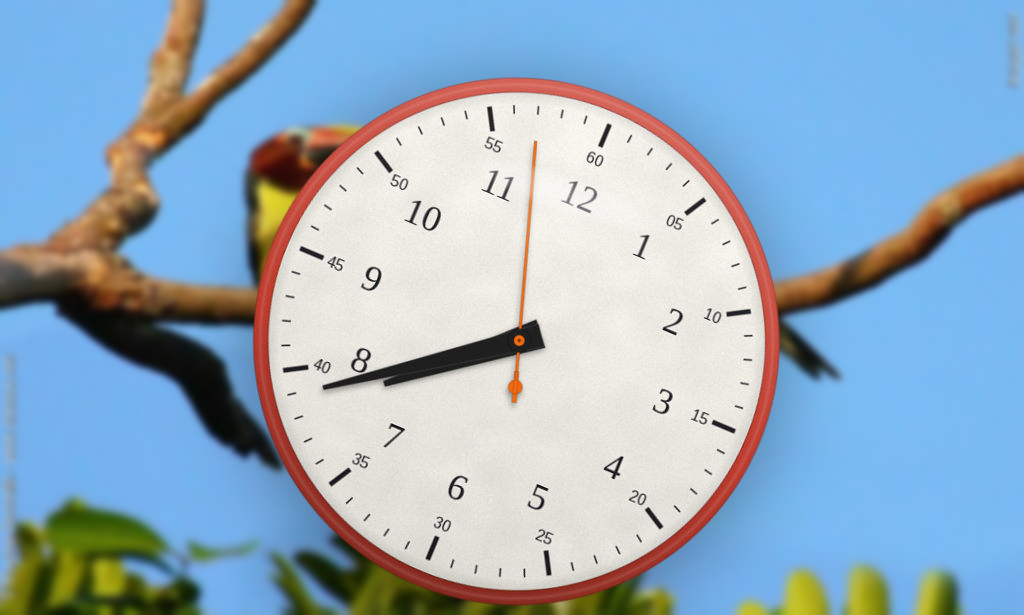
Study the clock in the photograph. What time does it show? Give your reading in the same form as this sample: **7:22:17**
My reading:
**7:38:57**
